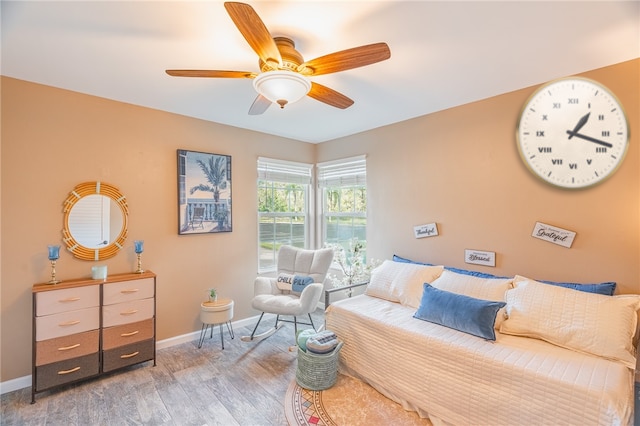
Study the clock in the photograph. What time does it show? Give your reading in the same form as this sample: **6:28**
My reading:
**1:18**
